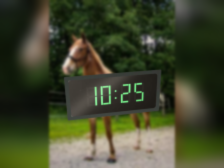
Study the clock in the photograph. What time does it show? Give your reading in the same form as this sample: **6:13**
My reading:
**10:25**
